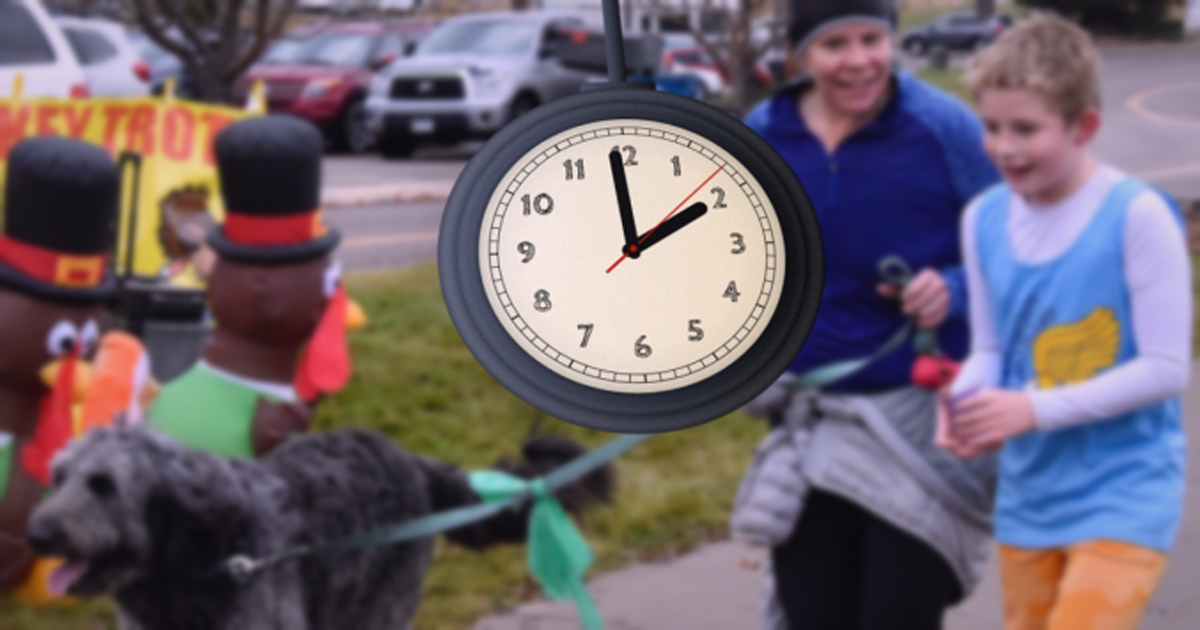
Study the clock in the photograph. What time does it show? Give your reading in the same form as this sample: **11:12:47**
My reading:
**1:59:08**
